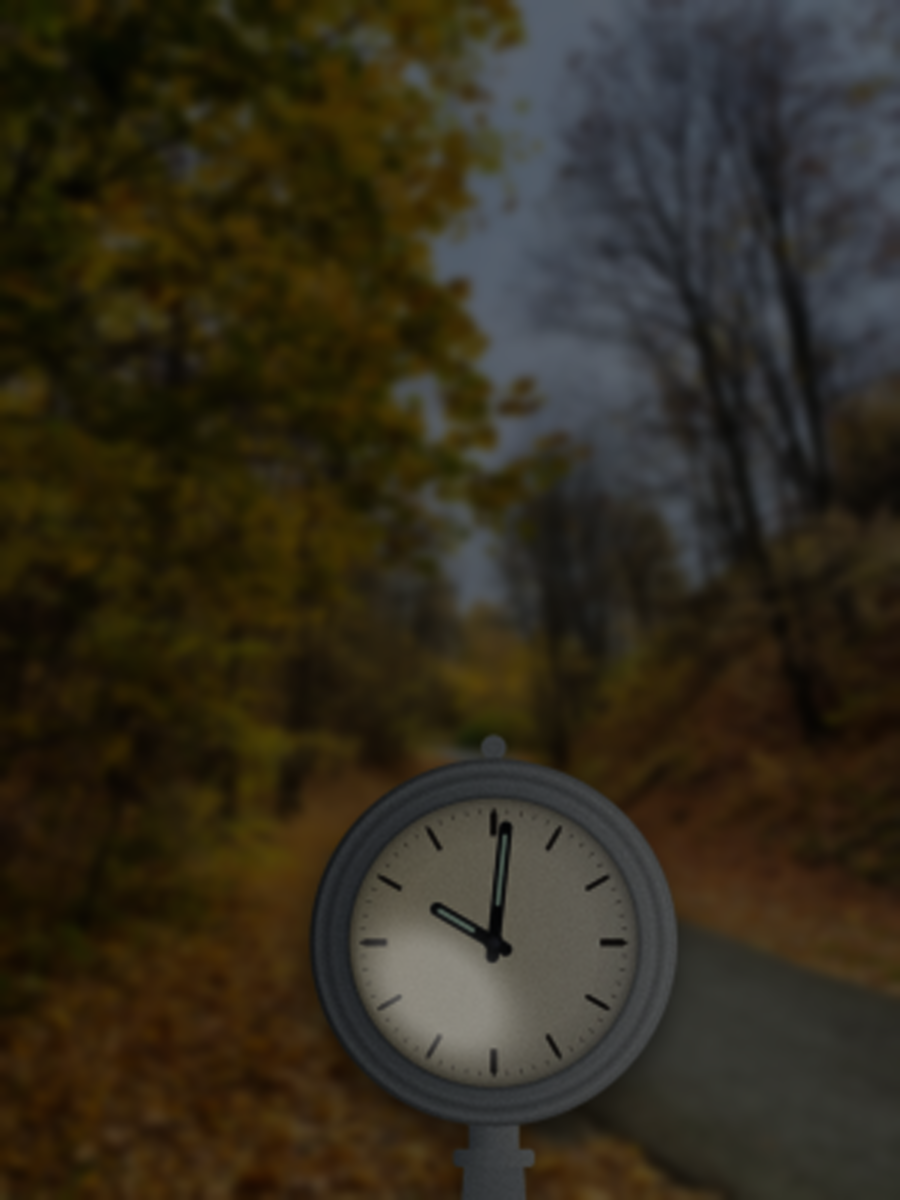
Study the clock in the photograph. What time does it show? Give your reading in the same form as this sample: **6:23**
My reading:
**10:01**
